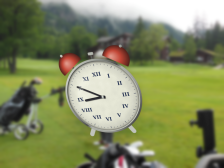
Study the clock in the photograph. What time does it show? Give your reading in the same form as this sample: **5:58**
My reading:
**8:50**
